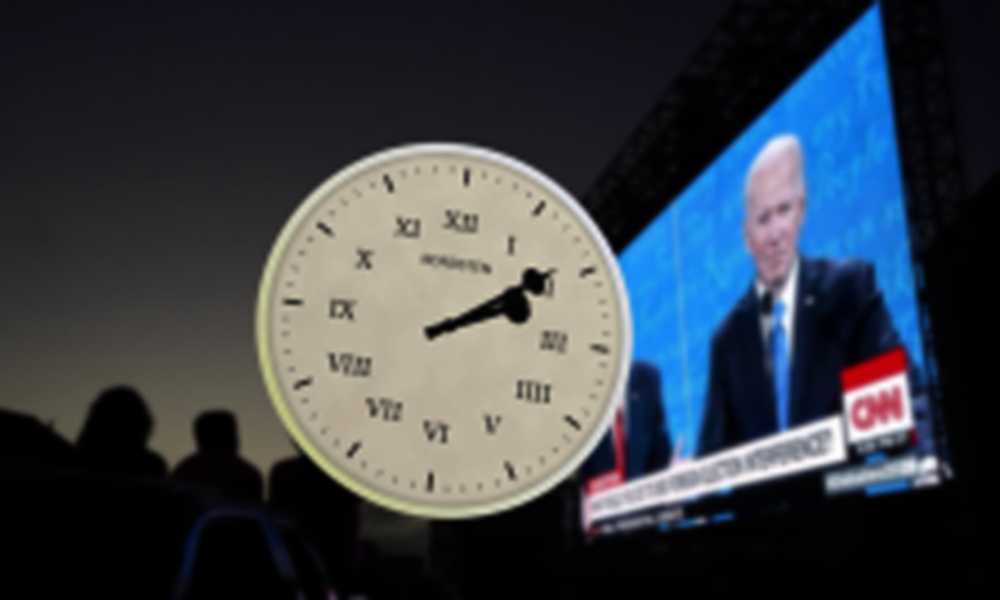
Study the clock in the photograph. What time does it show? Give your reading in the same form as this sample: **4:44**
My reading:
**2:09**
